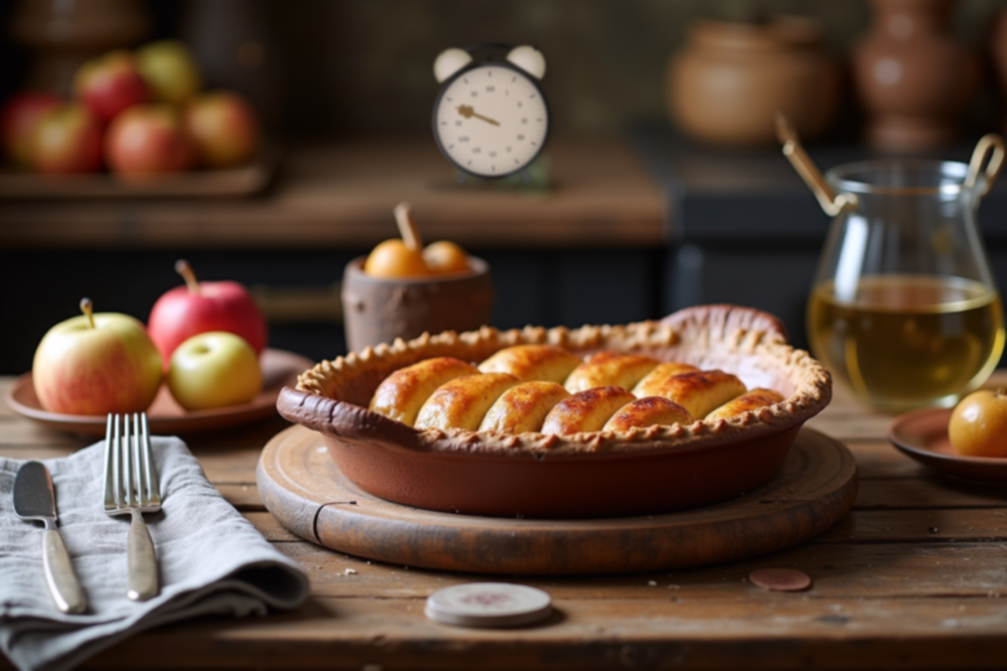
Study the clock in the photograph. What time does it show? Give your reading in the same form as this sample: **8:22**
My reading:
**9:49**
